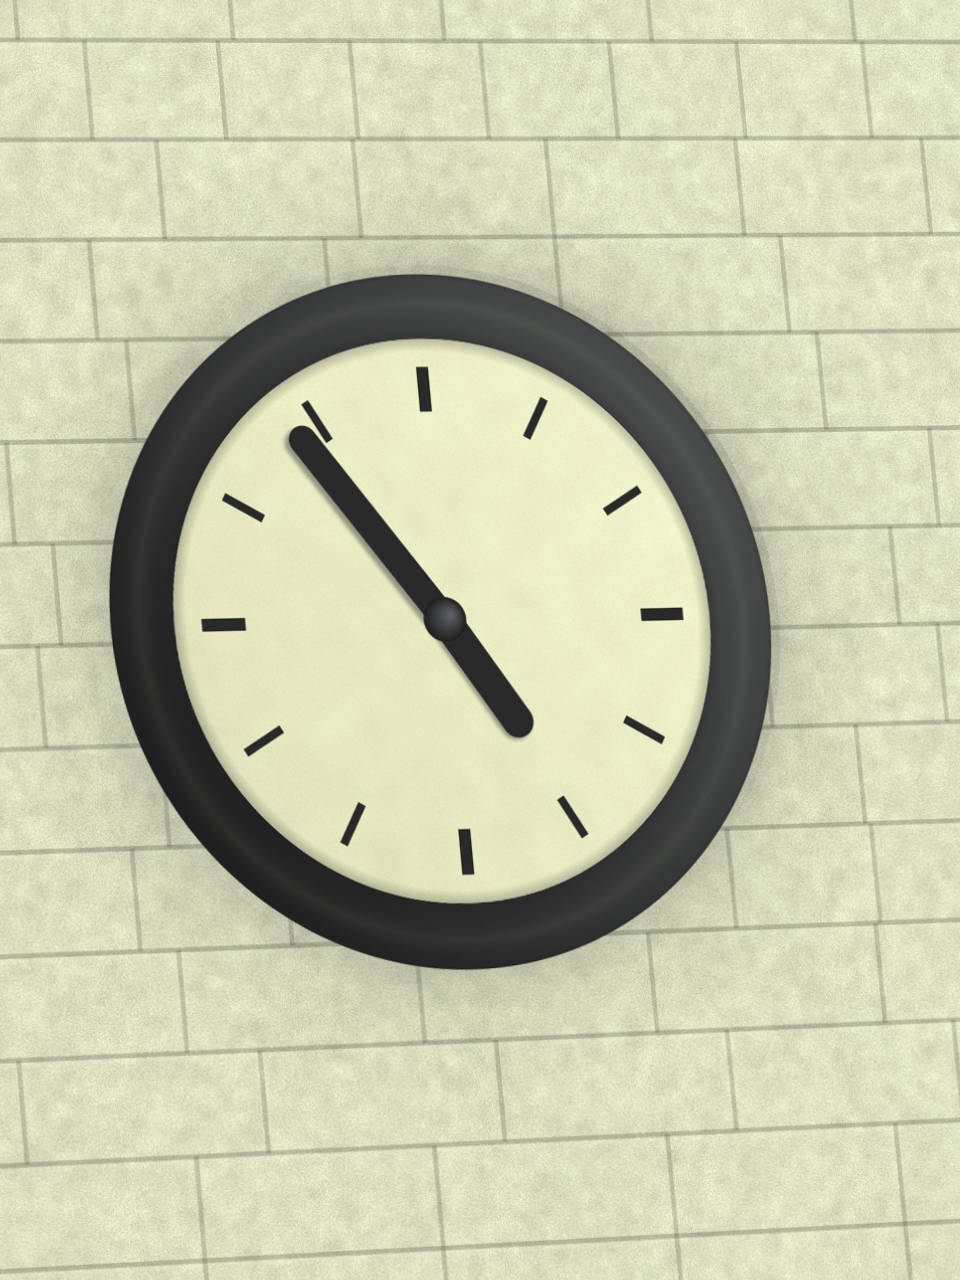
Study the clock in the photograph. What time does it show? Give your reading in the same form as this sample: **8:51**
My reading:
**4:54**
